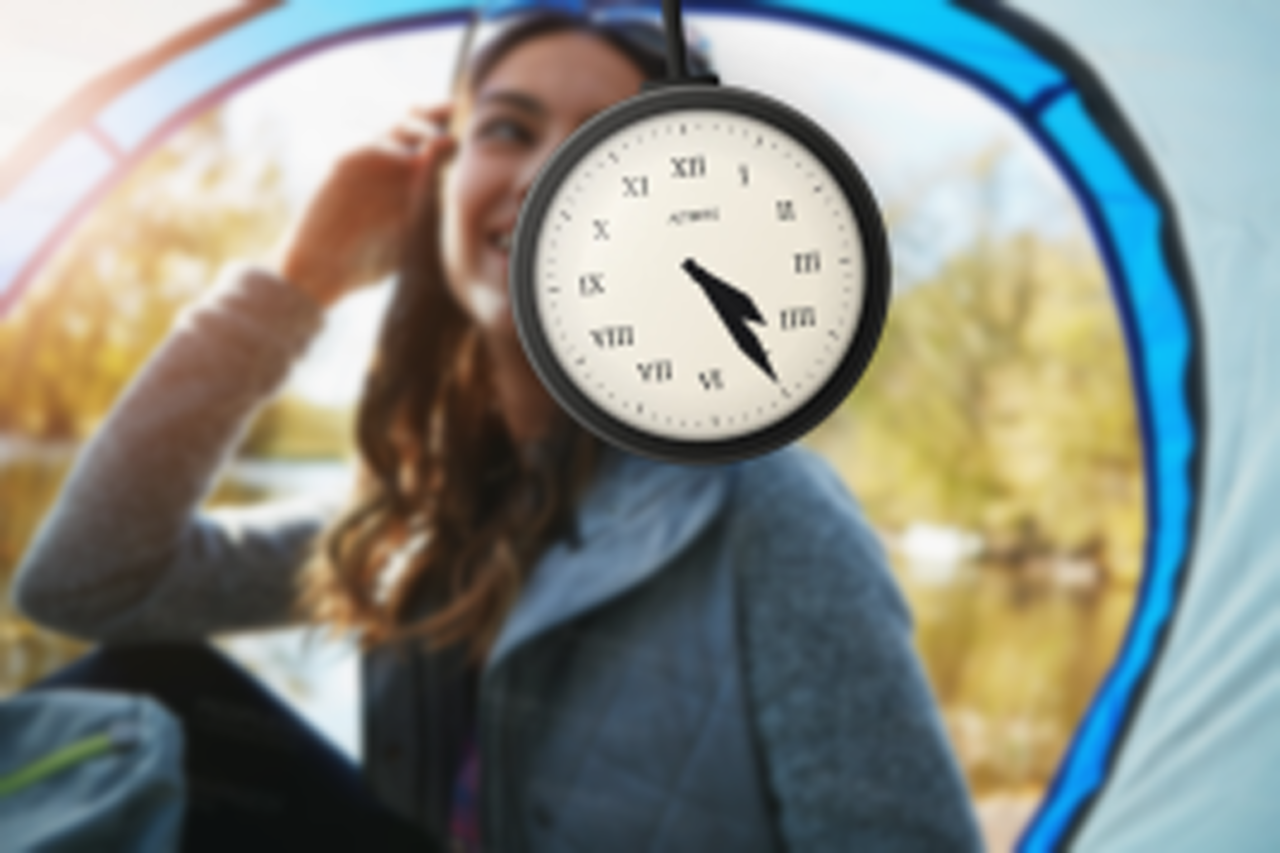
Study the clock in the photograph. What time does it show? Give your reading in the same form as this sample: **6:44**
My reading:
**4:25**
